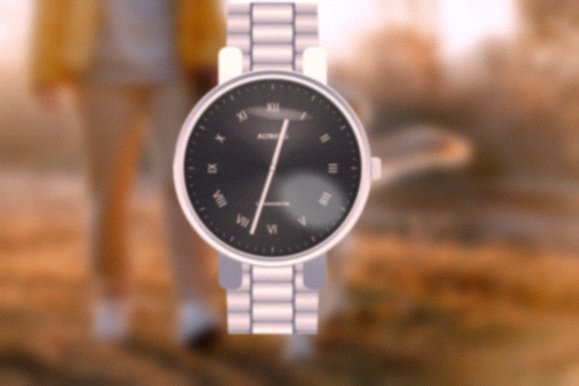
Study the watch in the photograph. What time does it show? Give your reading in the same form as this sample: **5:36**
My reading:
**12:33**
